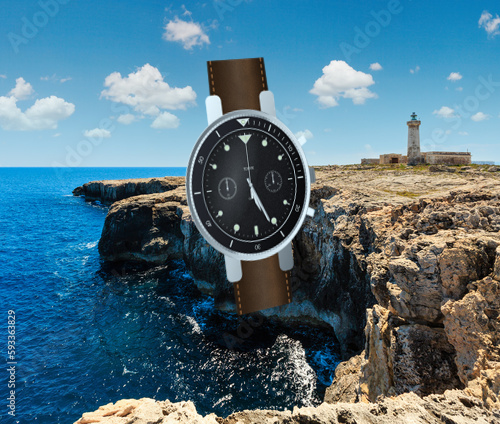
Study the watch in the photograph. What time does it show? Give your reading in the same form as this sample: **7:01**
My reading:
**5:26**
